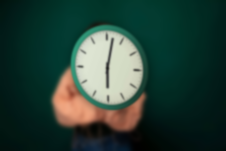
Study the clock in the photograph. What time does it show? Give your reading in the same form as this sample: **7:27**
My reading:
**6:02**
